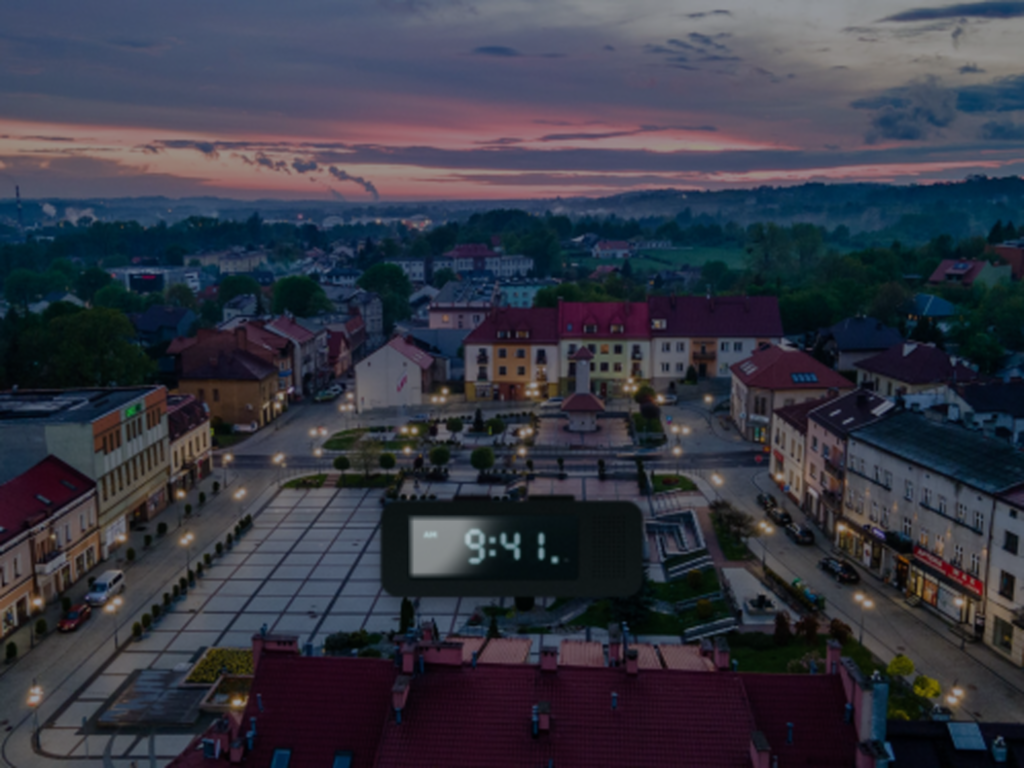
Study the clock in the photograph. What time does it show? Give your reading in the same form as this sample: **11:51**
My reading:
**9:41**
